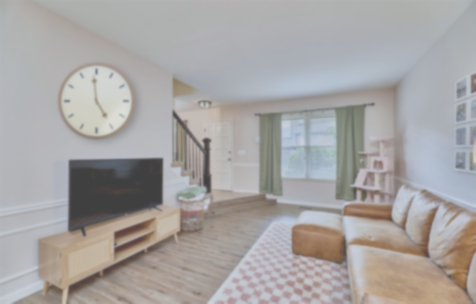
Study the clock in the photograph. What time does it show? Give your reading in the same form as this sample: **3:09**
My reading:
**4:59**
